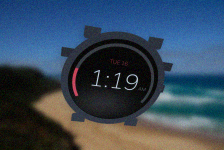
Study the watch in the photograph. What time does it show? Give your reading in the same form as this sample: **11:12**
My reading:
**1:19**
